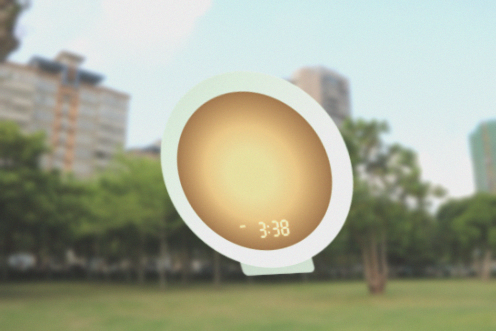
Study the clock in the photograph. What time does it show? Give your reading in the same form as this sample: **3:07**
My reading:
**3:38**
